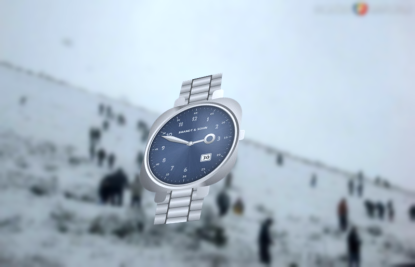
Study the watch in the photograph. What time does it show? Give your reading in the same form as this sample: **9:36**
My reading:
**2:49**
